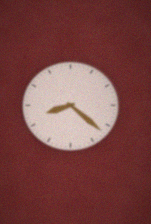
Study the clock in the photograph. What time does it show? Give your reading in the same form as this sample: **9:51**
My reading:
**8:22**
